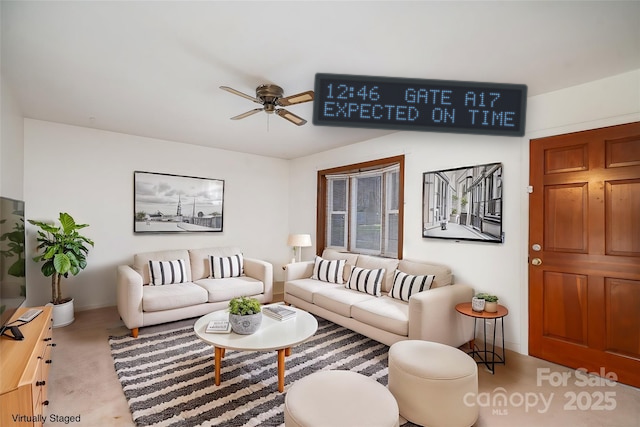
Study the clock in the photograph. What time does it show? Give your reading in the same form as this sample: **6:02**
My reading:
**12:46**
